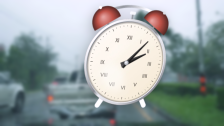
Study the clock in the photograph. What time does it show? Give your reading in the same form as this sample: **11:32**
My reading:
**2:07**
